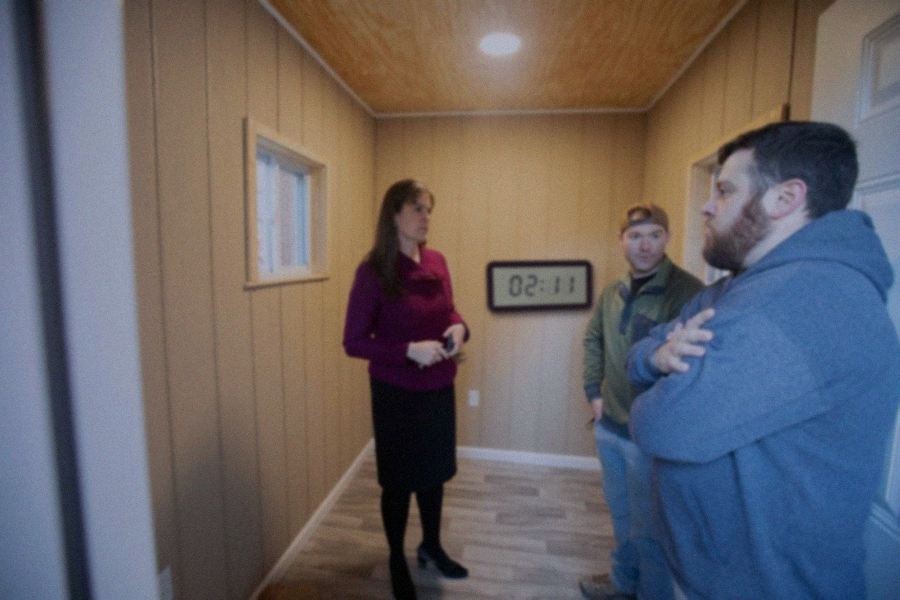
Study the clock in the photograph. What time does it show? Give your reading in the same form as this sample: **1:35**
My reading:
**2:11**
